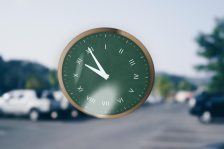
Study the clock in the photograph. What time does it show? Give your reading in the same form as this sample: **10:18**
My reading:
**11:00**
